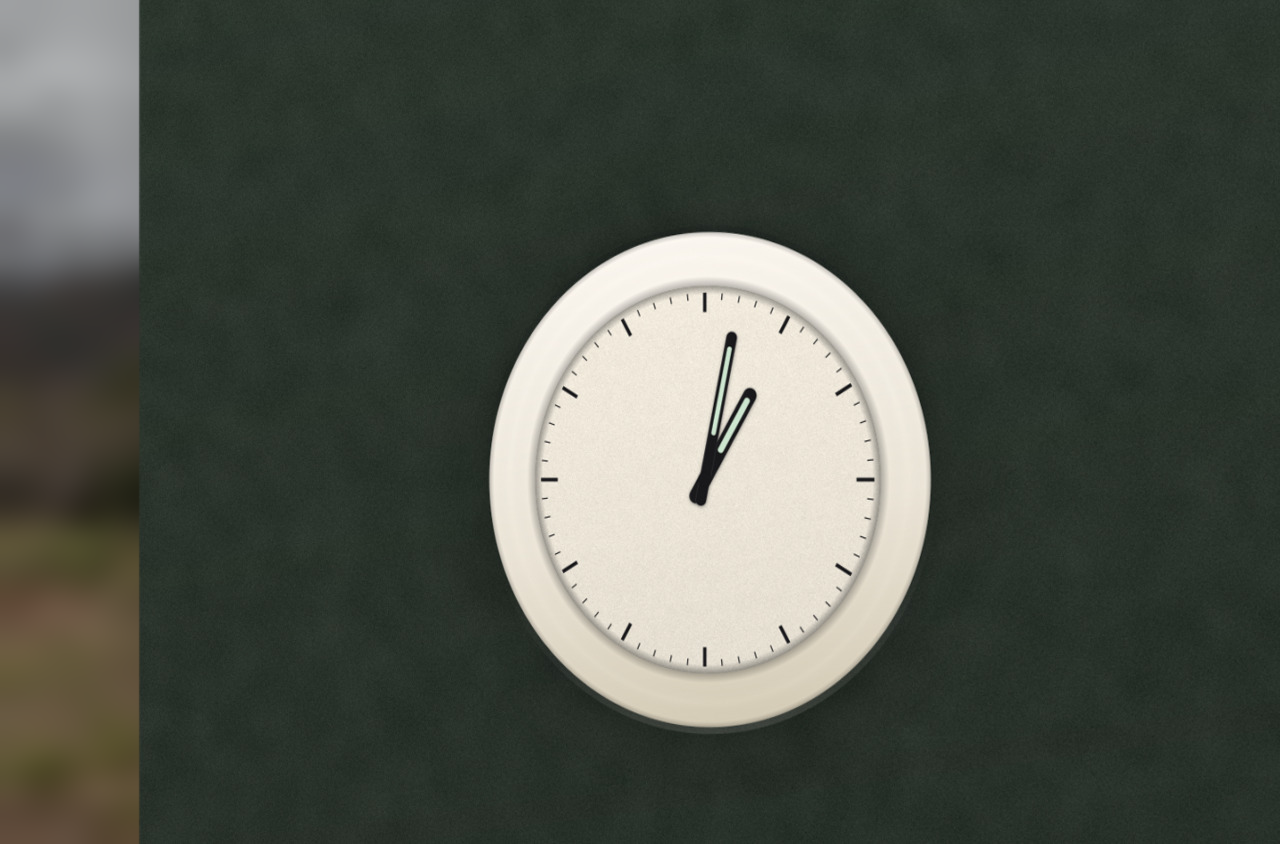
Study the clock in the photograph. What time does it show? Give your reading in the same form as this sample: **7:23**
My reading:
**1:02**
